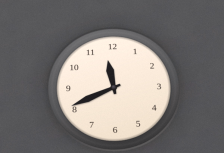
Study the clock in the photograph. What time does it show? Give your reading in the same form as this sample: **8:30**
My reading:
**11:41**
